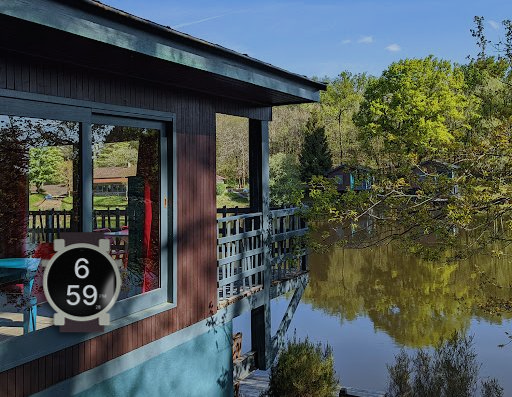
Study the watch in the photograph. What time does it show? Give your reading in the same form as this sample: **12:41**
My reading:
**6:59**
